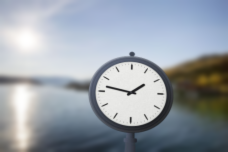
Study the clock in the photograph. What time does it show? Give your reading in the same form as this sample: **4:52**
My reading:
**1:47**
